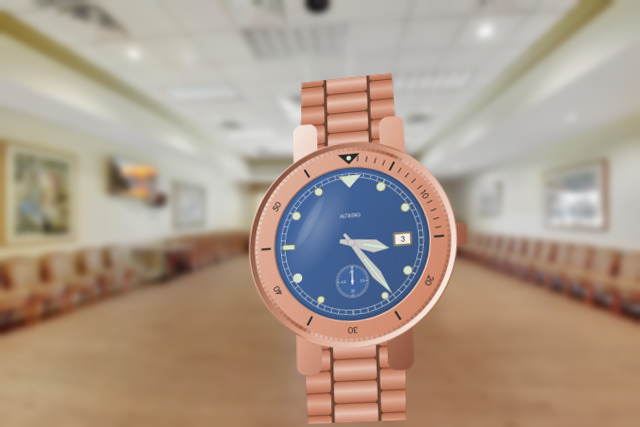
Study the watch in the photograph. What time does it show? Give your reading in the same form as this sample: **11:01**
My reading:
**3:24**
